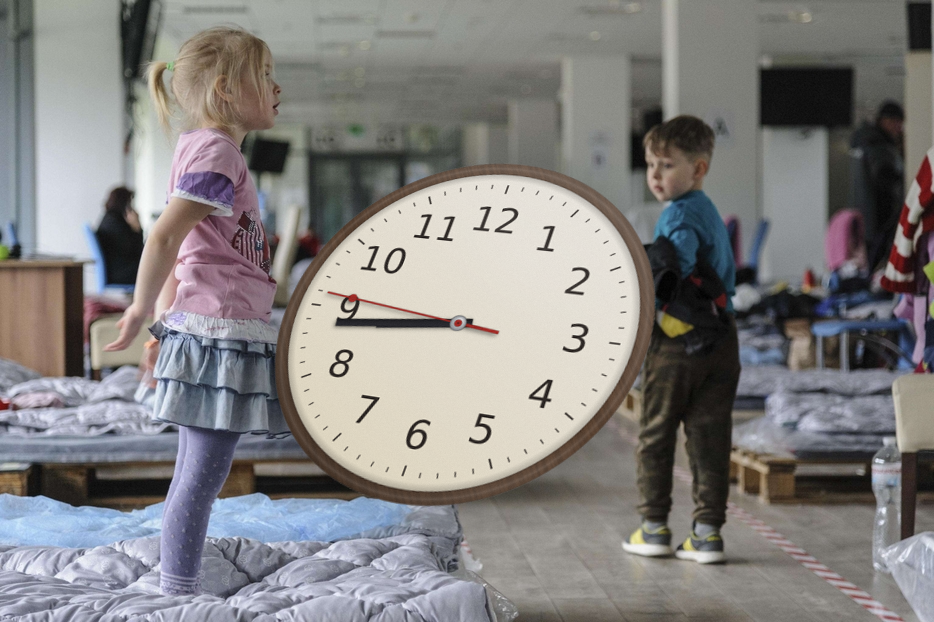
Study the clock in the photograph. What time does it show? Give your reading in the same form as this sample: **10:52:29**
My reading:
**8:43:46**
